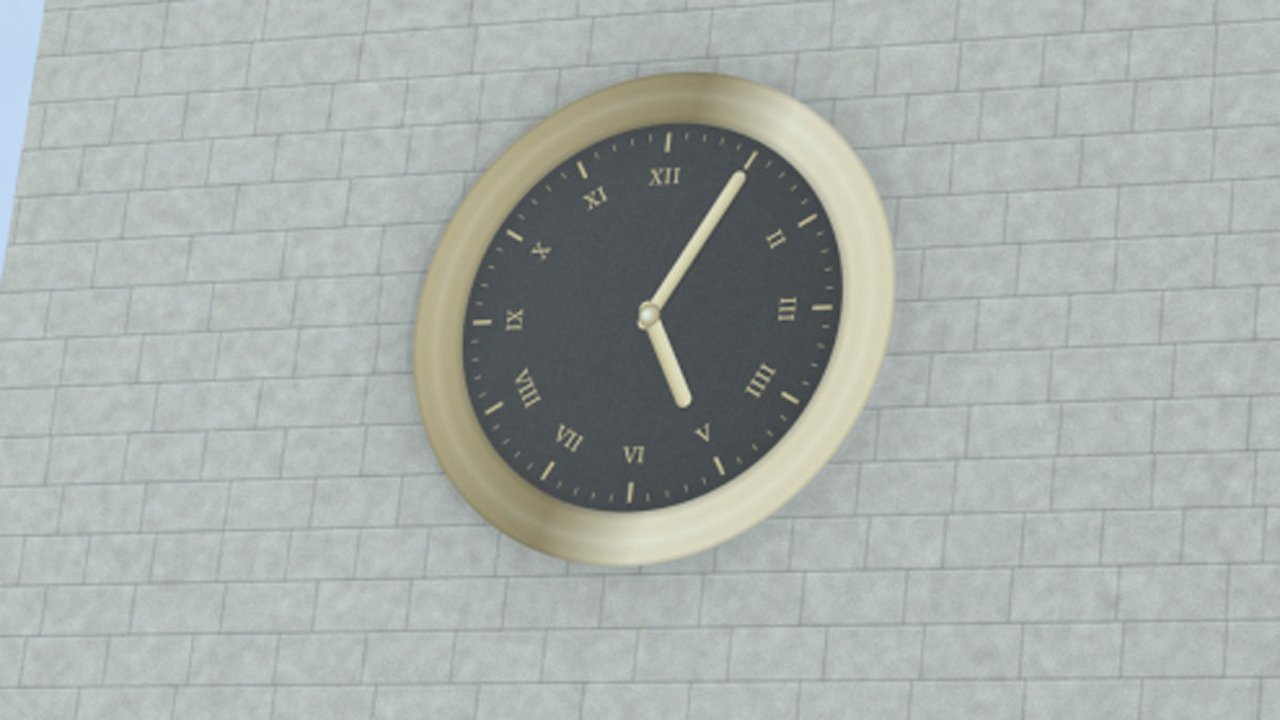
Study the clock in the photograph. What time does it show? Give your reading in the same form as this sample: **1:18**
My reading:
**5:05**
